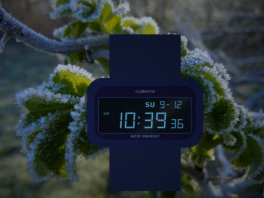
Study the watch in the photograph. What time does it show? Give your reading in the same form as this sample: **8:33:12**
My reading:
**10:39:36**
